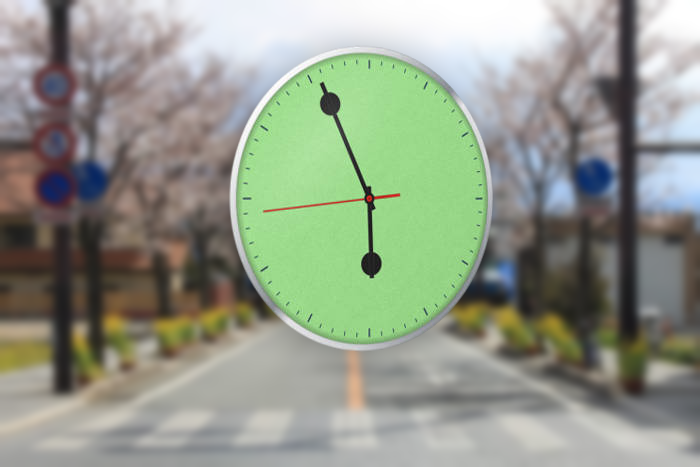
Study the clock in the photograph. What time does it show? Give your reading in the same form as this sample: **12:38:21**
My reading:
**5:55:44**
